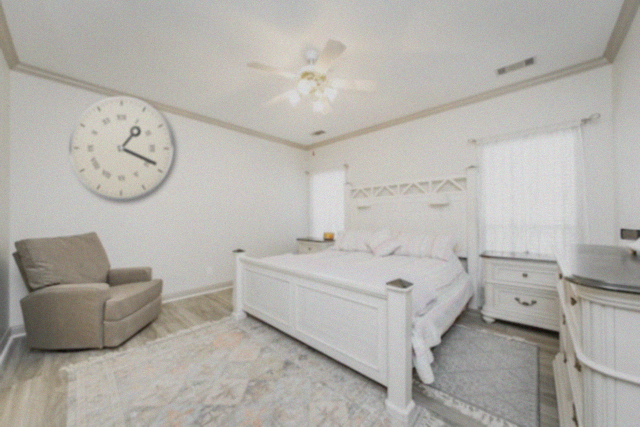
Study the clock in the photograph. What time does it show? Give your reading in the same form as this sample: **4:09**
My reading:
**1:19**
